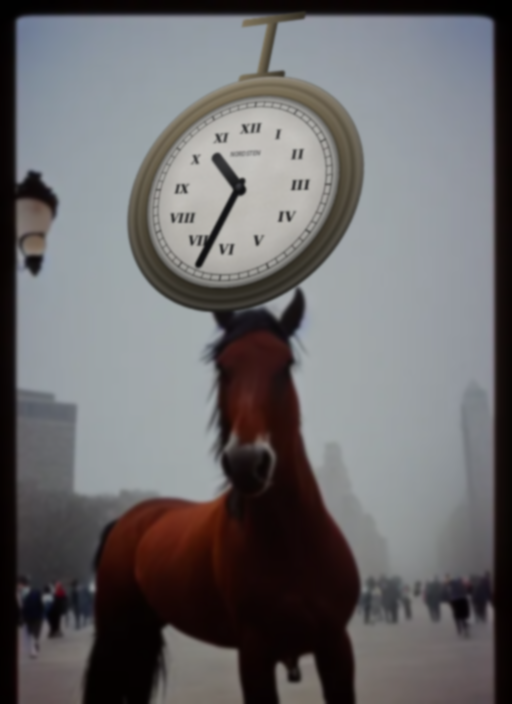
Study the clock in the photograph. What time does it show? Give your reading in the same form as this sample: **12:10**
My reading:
**10:33**
